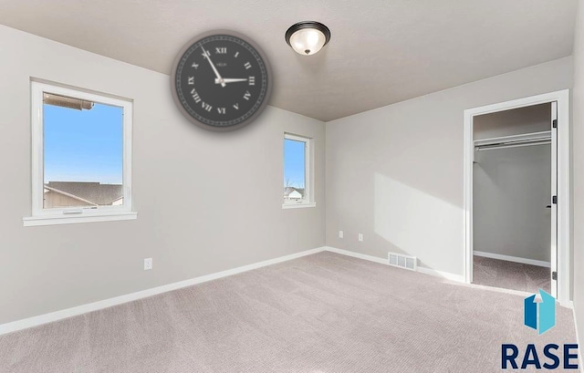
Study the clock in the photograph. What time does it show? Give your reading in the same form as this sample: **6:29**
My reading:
**2:55**
